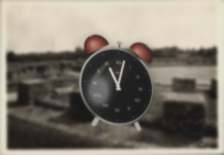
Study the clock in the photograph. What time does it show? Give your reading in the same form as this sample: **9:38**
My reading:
**11:02**
